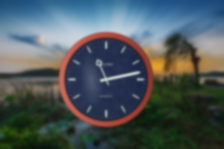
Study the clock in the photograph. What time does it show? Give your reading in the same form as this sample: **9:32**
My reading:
**11:13**
